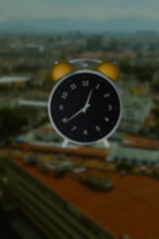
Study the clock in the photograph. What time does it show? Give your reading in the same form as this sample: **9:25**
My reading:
**12:39**
